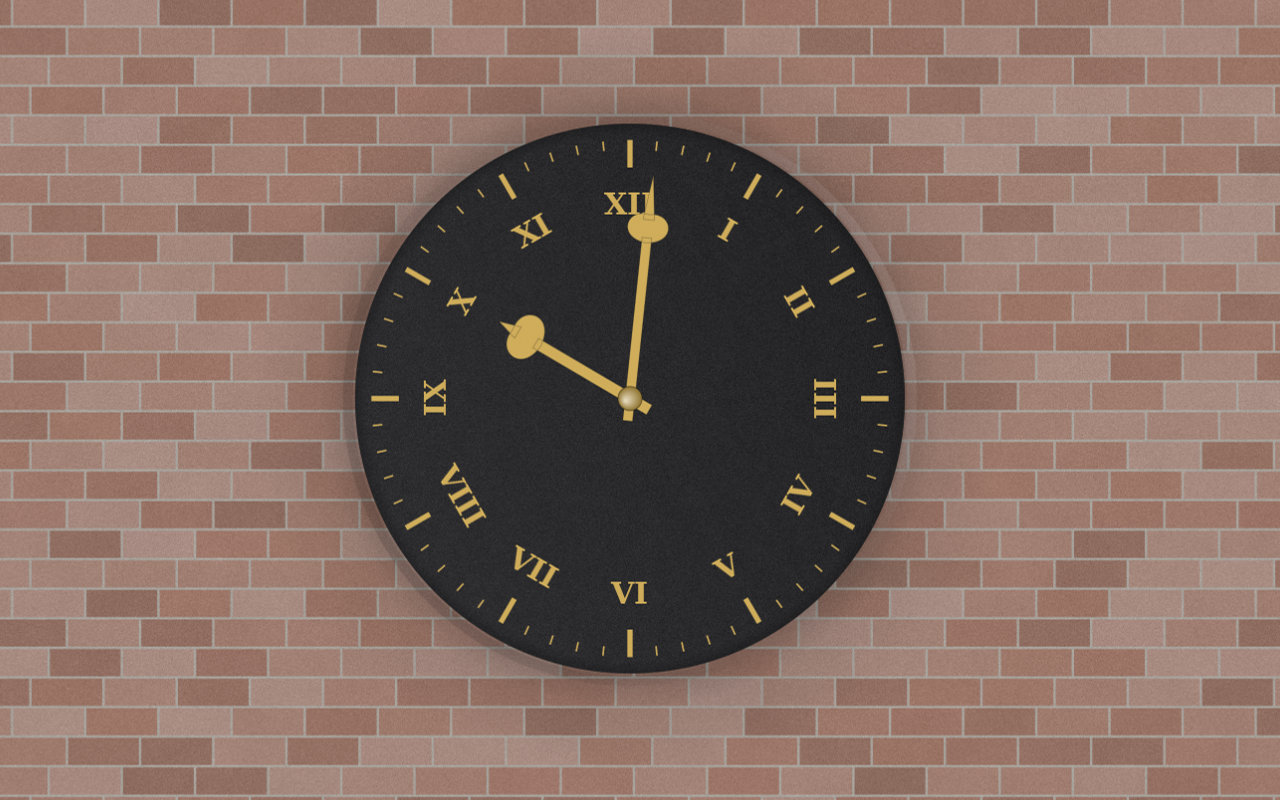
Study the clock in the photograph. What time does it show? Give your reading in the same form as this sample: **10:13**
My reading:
**10:01**
